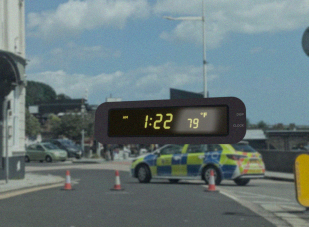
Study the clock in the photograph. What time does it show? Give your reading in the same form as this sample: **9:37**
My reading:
**1:22**
